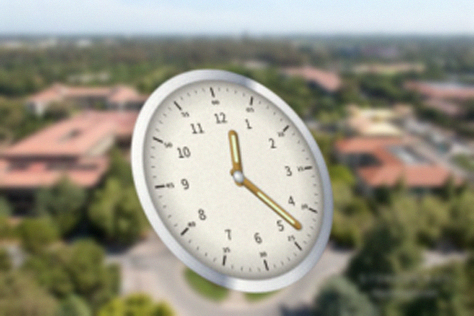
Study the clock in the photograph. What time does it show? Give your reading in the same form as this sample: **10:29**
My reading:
**12:23**
